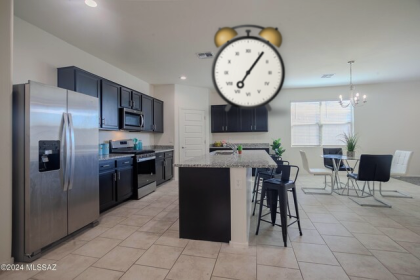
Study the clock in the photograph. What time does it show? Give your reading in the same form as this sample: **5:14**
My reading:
**7:06**
